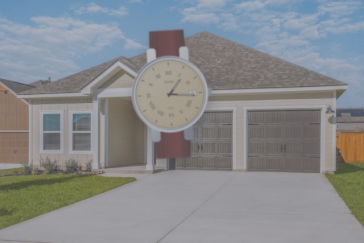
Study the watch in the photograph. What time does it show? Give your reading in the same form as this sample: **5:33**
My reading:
**1:16**
